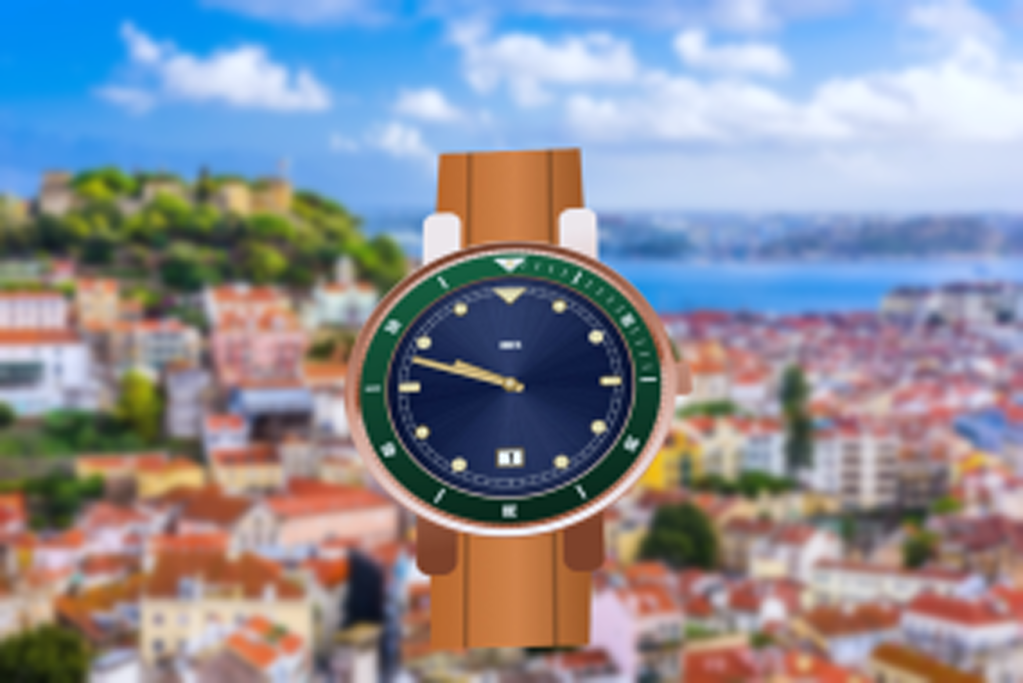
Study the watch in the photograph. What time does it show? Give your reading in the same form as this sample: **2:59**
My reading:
**9:48**
